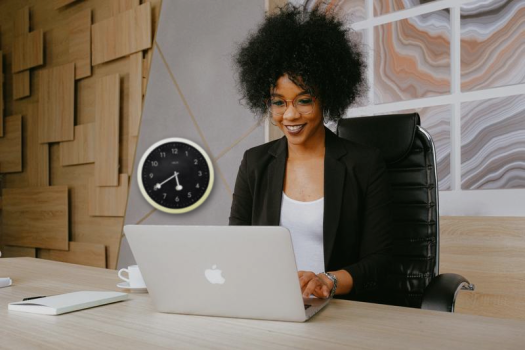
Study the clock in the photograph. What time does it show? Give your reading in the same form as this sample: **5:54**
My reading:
**5:40**
